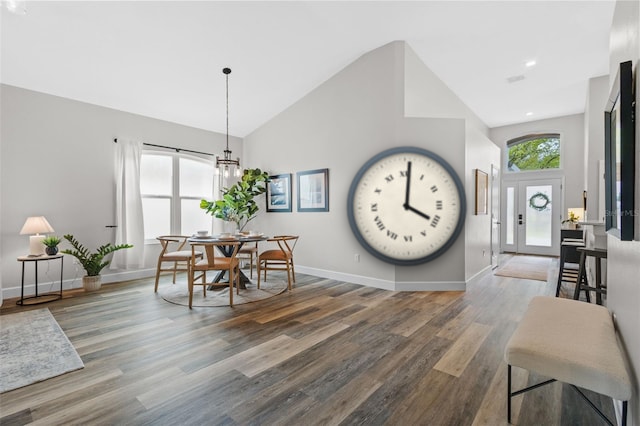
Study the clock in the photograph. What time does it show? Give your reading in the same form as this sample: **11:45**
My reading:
**4:01**
